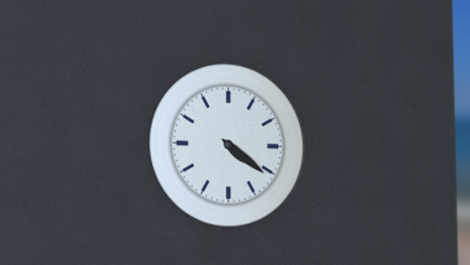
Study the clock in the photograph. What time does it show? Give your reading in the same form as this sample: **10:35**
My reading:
**4:21**
